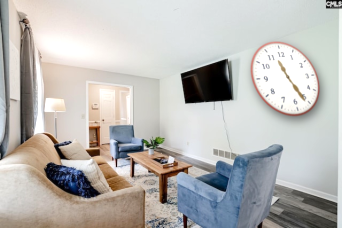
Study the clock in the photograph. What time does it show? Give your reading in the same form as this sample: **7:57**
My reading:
**11:26**
